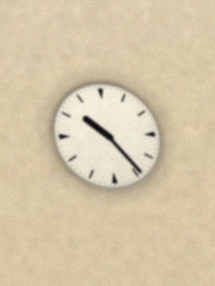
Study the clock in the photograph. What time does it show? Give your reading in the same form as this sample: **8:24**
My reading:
**10:24**
